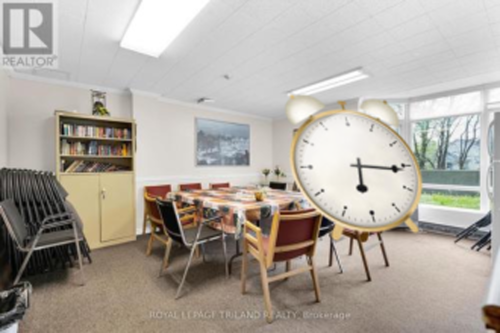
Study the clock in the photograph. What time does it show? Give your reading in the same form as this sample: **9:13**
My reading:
**6:16**
